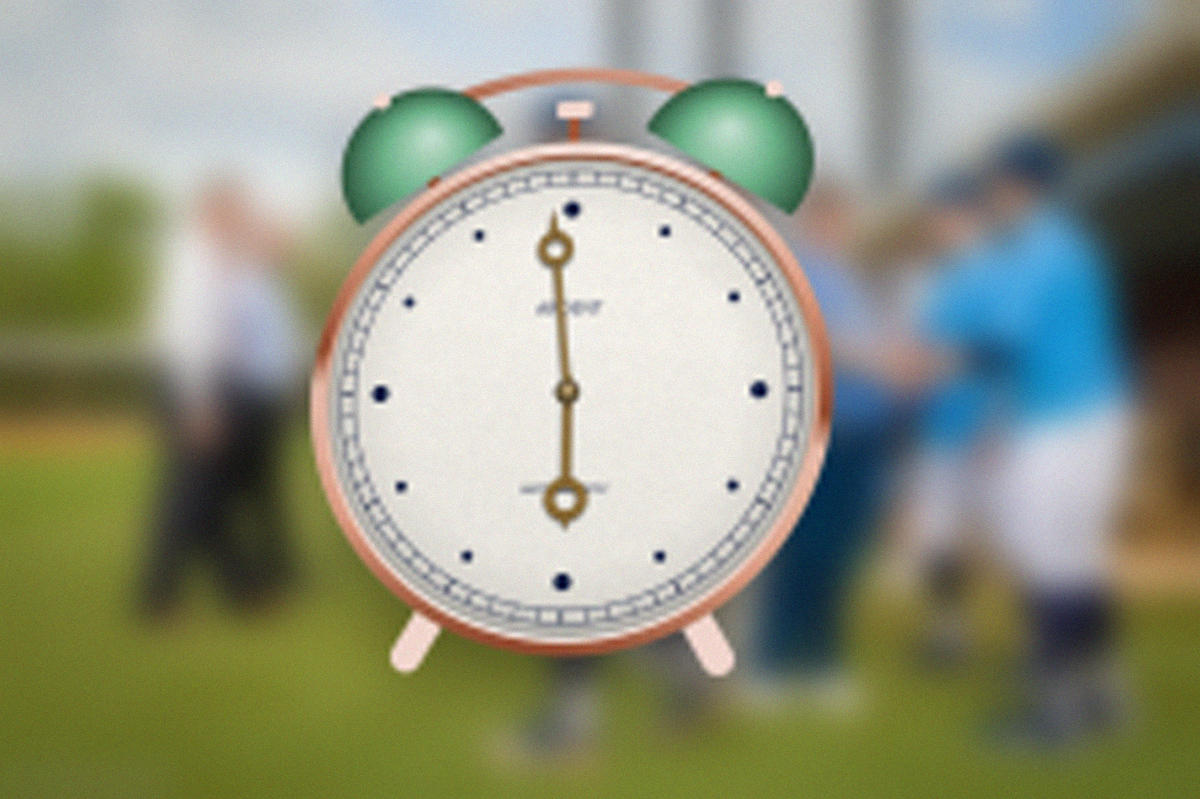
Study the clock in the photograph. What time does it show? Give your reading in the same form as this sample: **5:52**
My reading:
**5:59**
